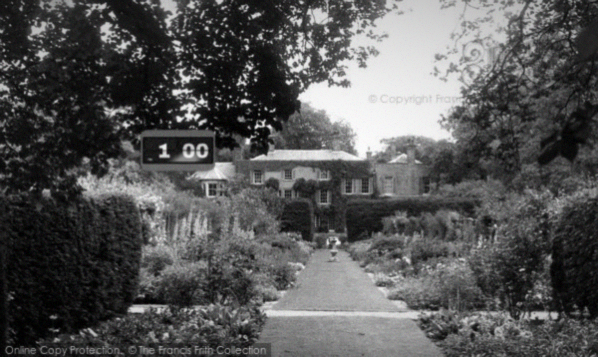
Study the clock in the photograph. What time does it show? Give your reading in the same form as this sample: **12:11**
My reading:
**1:00**
